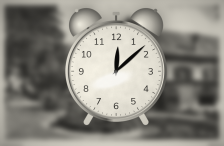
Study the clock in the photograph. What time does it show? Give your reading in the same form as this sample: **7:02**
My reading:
**12:08**
